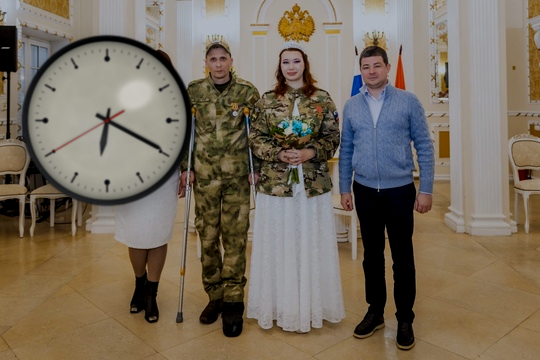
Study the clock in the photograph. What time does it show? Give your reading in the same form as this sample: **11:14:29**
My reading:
**6:19:40**
